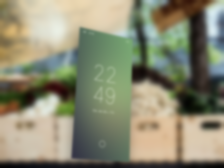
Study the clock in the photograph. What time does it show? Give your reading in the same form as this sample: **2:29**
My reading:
**22:49**
